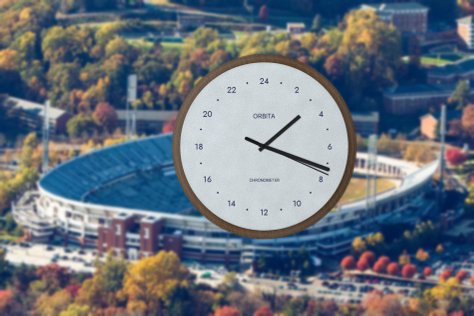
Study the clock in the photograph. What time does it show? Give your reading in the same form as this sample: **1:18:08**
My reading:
**3:18:19**
